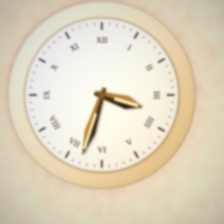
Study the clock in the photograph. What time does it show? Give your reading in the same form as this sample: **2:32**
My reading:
**3:33**
